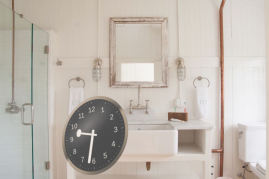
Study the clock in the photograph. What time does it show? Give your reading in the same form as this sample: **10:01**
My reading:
**9:32**
